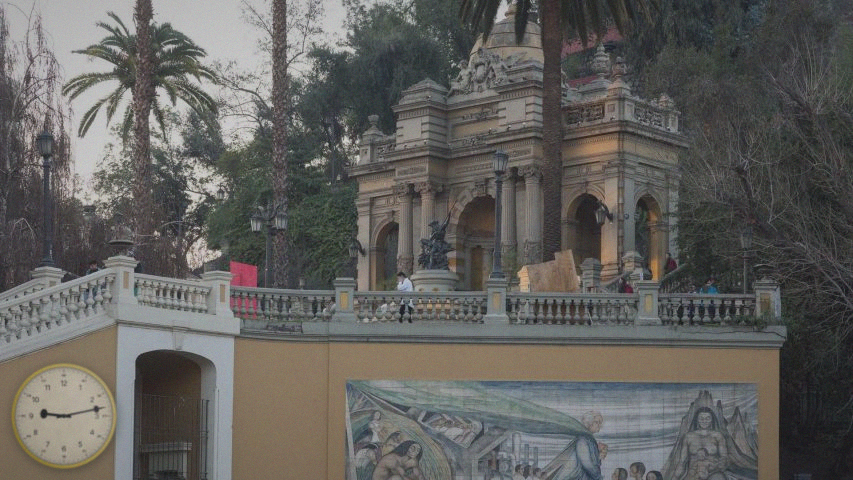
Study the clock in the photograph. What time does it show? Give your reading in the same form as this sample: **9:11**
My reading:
**9:13**
